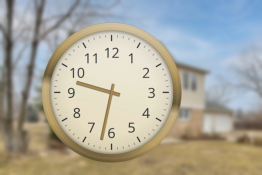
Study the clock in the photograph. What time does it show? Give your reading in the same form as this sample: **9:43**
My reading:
**9:32**
